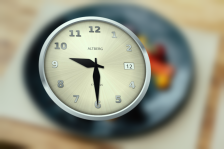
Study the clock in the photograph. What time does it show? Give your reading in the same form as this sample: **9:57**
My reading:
**9:30**
